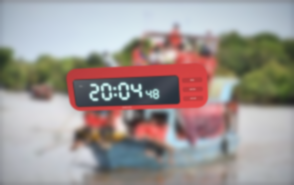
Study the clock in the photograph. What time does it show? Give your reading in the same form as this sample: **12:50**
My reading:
**20:04**
